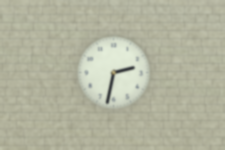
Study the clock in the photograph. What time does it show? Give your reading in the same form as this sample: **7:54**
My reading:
**2:32**
